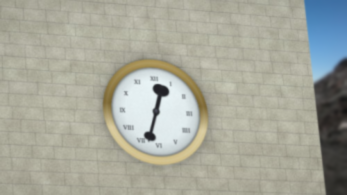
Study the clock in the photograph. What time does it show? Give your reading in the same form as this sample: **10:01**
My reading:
**12:33**
